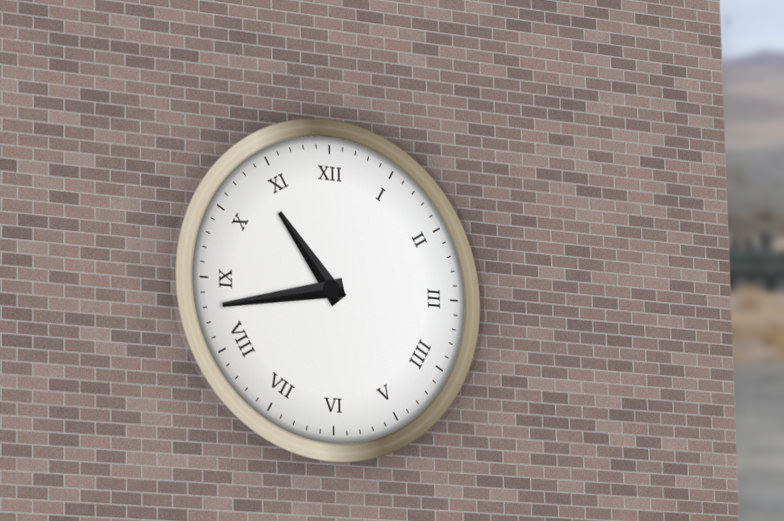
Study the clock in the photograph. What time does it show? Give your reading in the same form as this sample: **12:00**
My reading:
**10:43**
